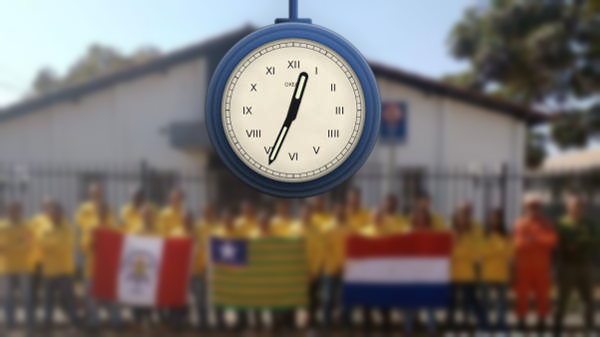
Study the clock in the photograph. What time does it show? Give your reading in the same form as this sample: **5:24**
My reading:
**12:34**
